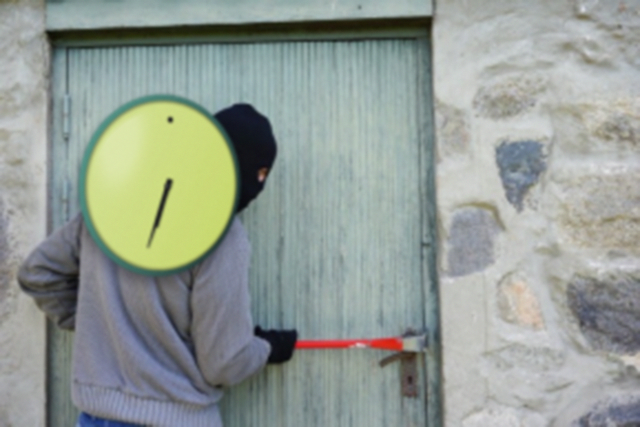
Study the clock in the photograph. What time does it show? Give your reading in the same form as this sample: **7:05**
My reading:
**6:33**
